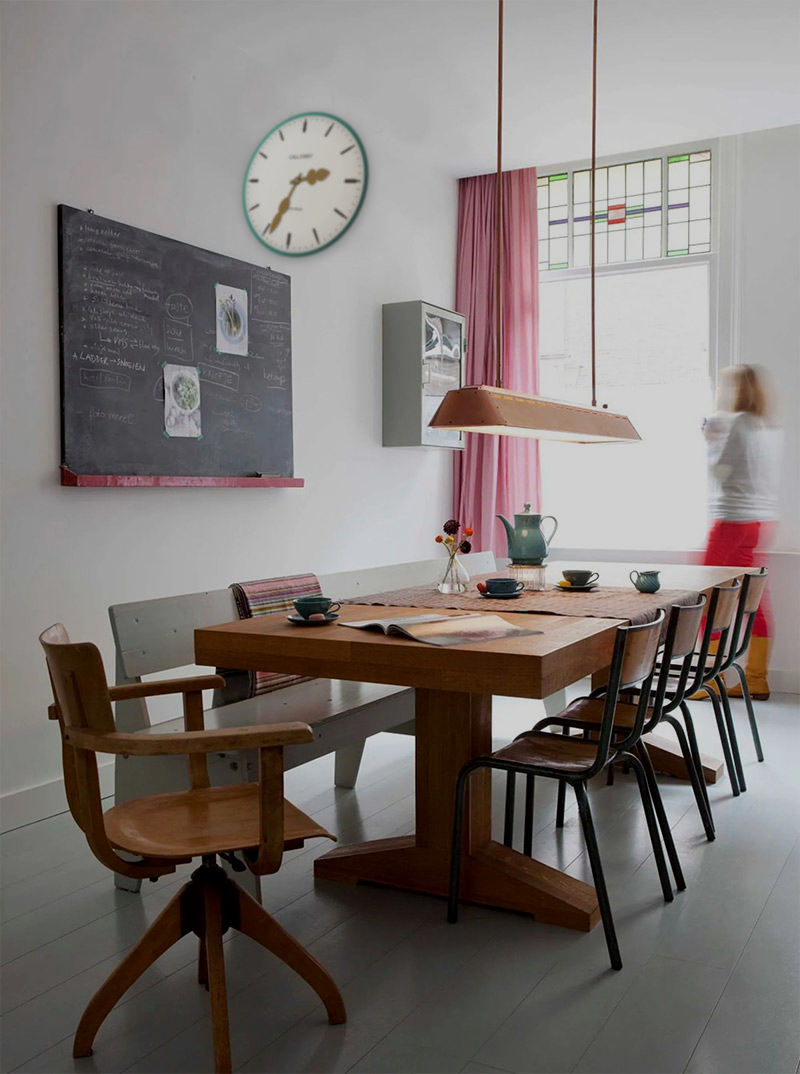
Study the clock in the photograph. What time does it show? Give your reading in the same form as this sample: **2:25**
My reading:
**2:34**
